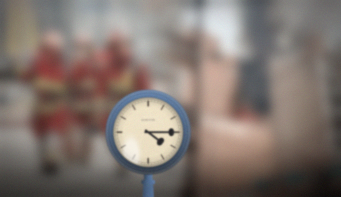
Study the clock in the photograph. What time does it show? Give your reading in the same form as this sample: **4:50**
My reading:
**4:15**
